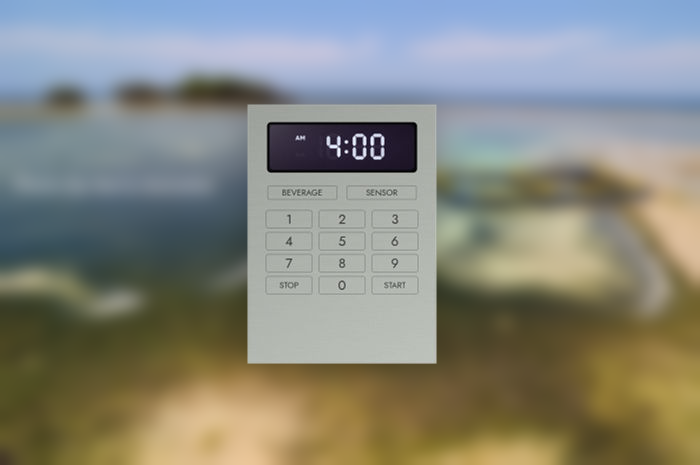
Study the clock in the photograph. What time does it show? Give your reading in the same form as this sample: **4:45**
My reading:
**4:00**
